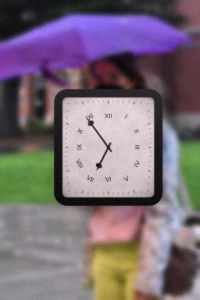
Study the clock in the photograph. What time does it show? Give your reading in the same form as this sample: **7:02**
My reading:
**6:54**
